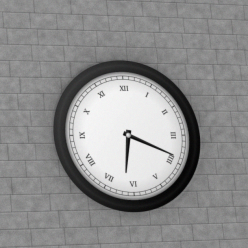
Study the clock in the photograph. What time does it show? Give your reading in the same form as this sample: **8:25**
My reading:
**6:19**
